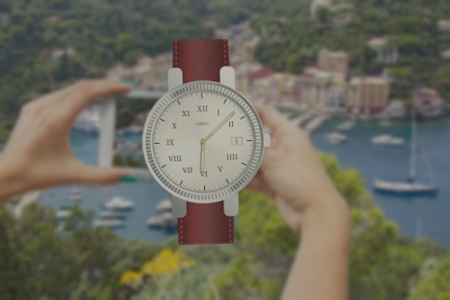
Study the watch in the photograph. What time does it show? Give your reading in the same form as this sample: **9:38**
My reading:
**6:08**
